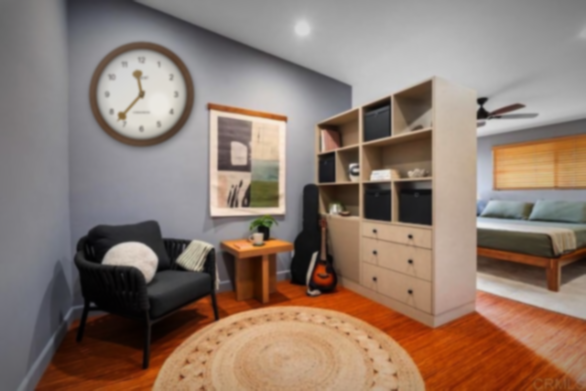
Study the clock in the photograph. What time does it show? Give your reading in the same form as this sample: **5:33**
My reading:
**11:37**
